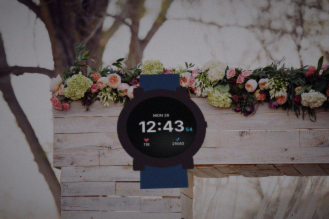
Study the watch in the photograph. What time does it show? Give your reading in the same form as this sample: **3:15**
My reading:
**12:43**
